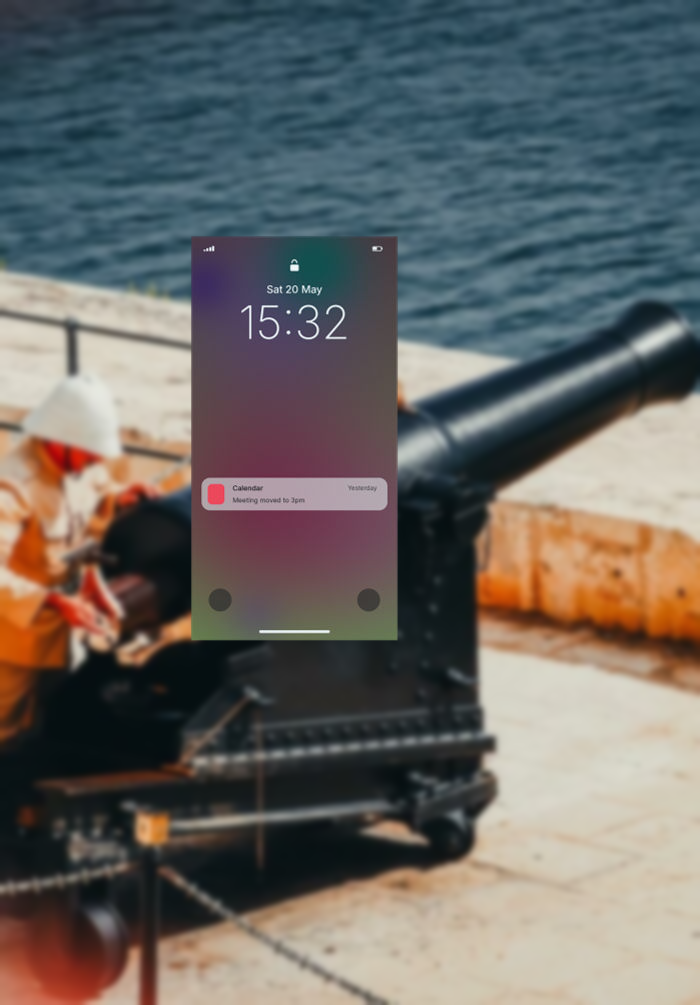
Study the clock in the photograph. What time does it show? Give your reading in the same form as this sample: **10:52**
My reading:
**15:32**
